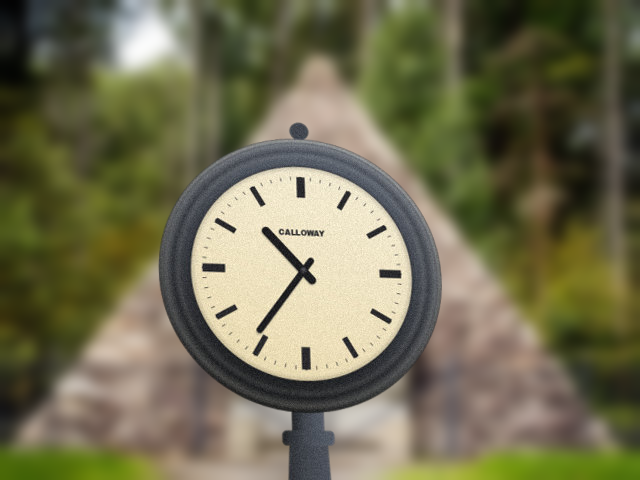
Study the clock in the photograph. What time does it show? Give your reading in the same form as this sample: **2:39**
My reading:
**10:36**
